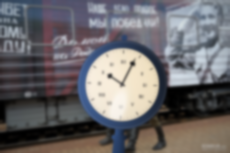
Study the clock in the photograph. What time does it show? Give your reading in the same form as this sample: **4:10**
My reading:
**10:04**
